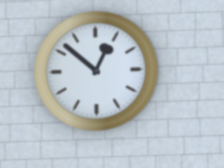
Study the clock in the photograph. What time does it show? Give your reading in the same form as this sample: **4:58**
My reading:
**12:52**
